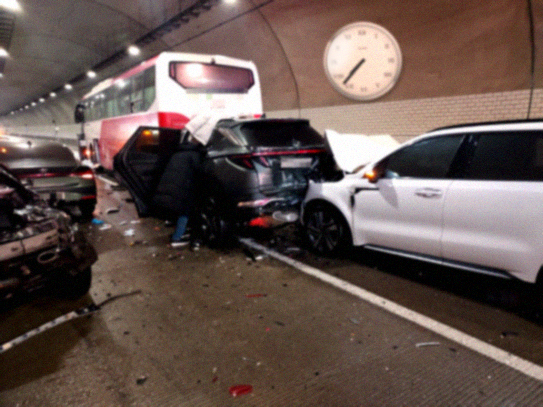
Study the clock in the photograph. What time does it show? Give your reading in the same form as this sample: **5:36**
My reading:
**7:37**
